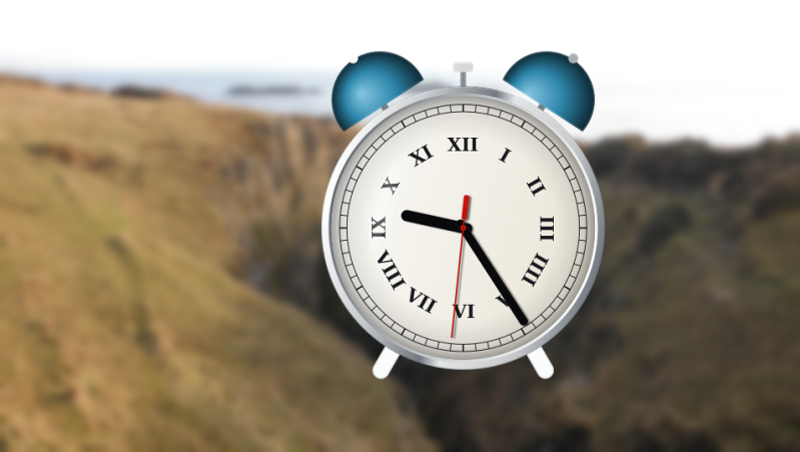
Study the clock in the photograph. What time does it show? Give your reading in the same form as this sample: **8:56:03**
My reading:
**9:24:31**
